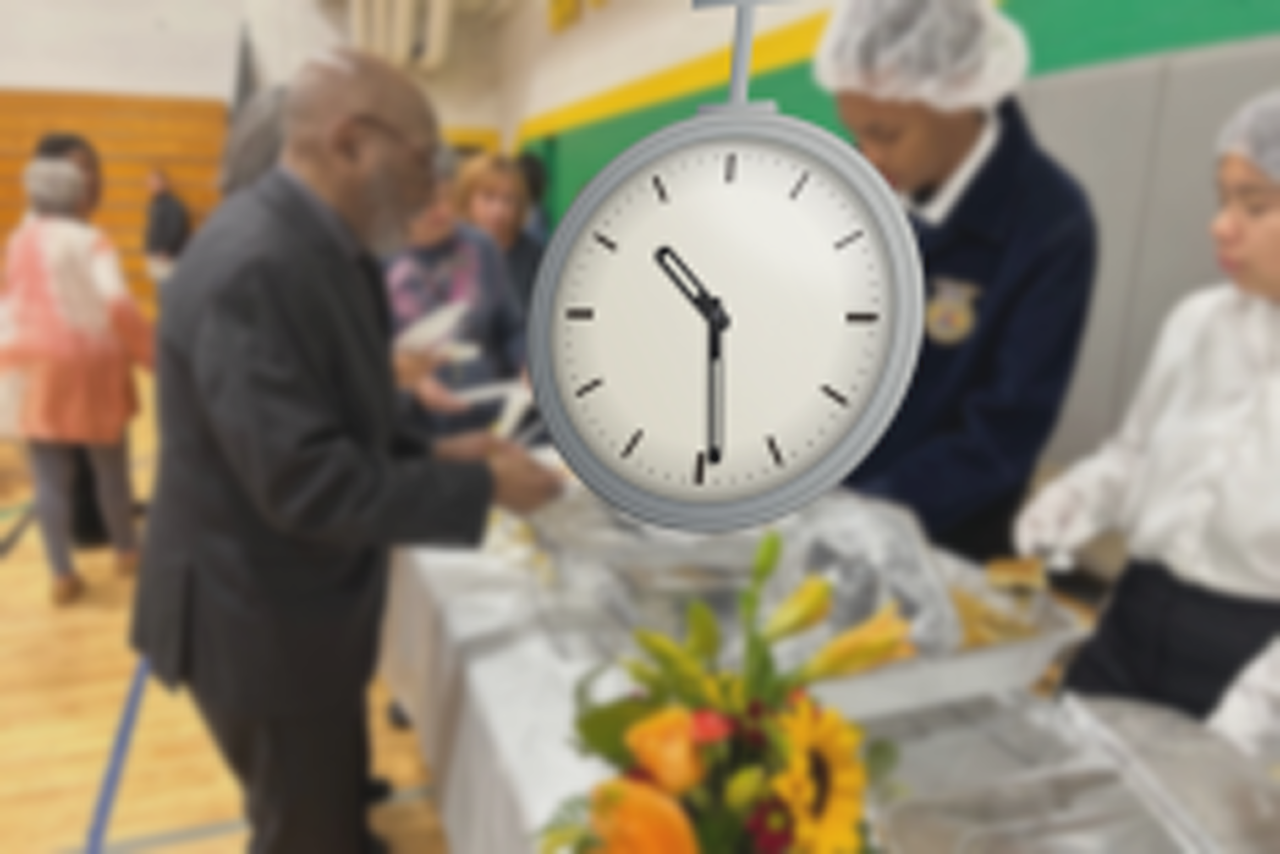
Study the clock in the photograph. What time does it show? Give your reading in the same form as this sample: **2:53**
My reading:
**10:29**
